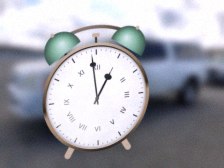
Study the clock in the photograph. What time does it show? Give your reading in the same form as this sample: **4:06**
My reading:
**12:59**
